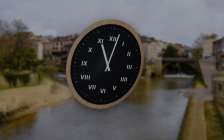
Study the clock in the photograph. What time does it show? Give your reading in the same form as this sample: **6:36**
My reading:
**11:02**
